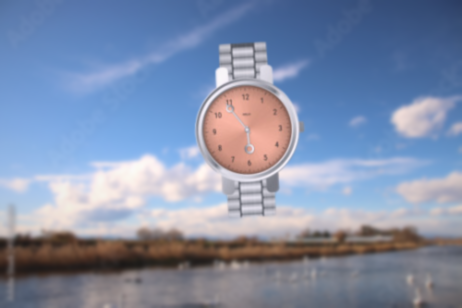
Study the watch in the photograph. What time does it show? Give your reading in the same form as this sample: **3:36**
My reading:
**5:54**
